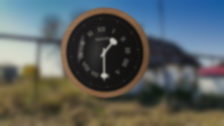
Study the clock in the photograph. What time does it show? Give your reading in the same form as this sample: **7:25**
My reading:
**1:31**
